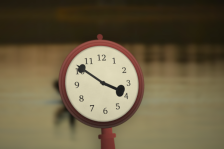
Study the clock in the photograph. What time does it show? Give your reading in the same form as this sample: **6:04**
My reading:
**3:51**
